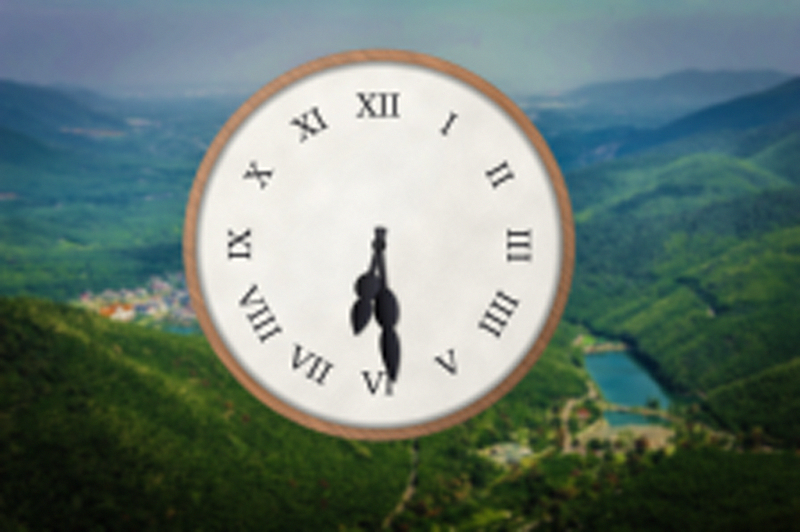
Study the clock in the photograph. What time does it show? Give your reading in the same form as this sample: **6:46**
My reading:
**6:29**
